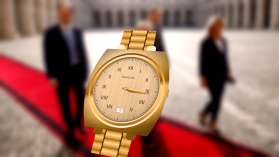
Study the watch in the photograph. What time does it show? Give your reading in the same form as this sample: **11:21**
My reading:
**3:16**
